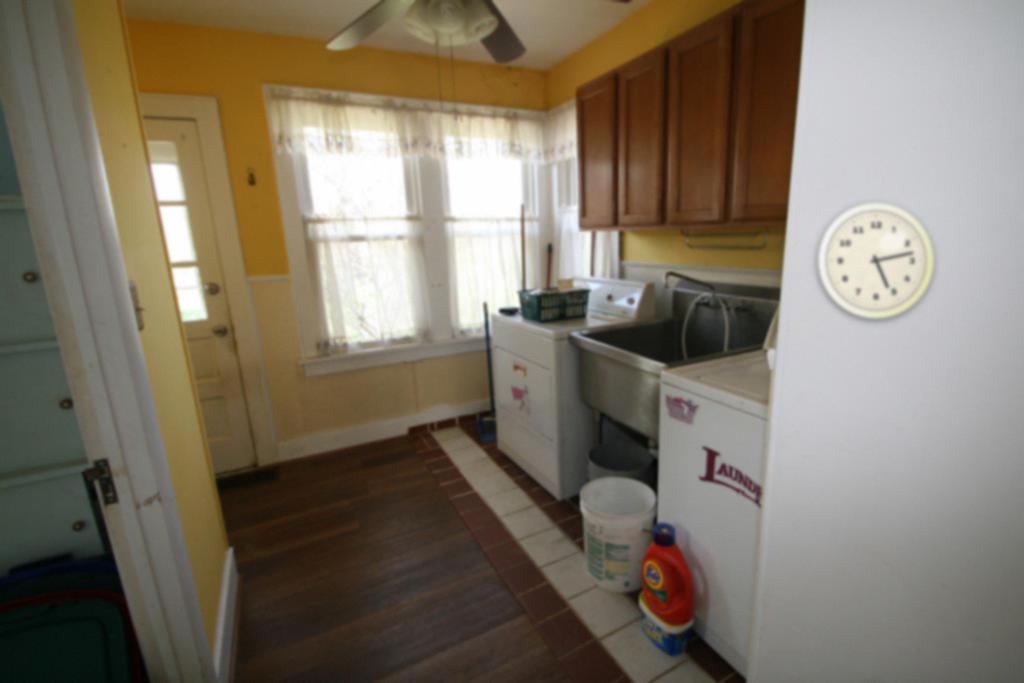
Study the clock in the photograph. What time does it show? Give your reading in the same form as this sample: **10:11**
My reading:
**5:13**
